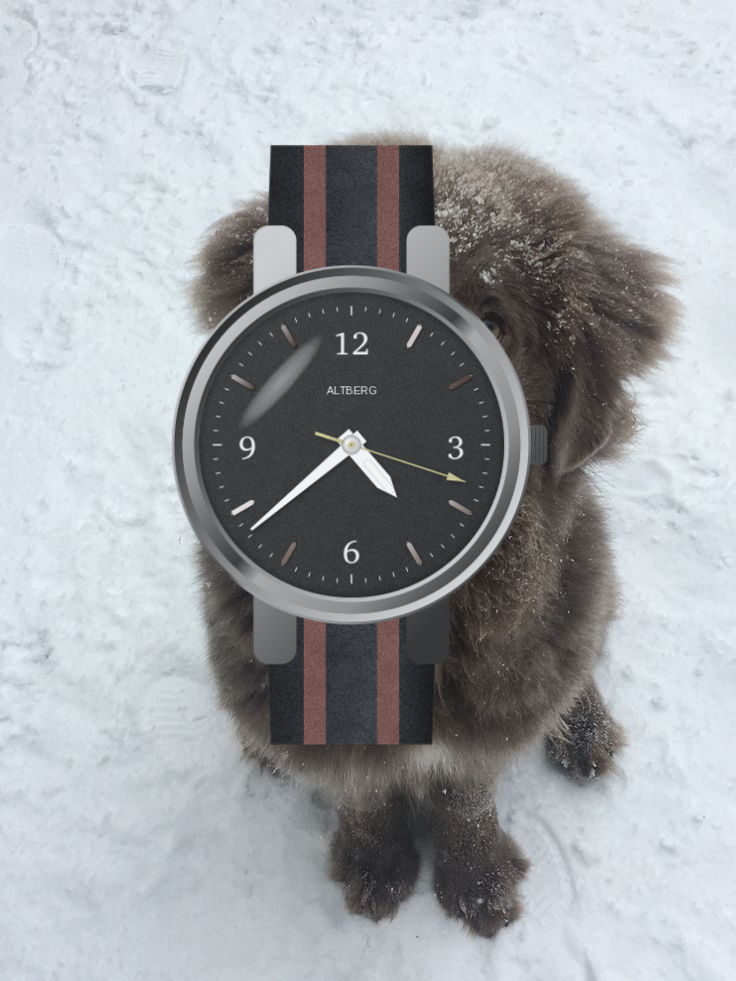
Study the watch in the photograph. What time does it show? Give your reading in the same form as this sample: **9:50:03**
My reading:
**4:38:18**
